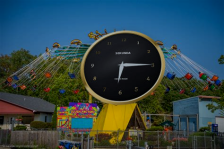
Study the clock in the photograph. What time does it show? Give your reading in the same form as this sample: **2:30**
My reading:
**6:15**
